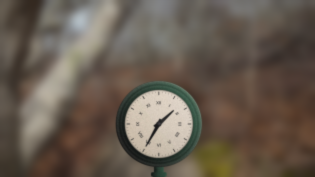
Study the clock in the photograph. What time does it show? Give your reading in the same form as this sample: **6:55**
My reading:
**1:35**
